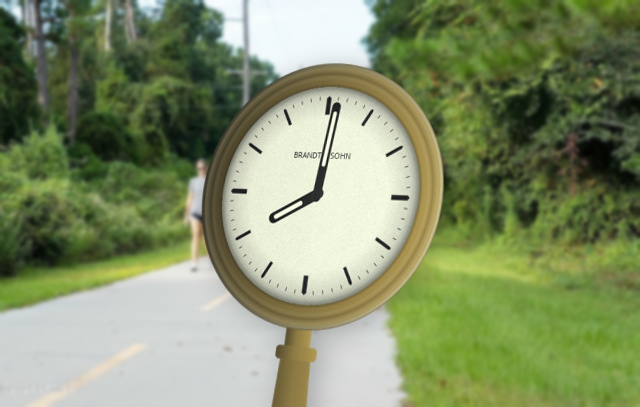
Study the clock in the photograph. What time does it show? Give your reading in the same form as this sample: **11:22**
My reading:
**8:01**
